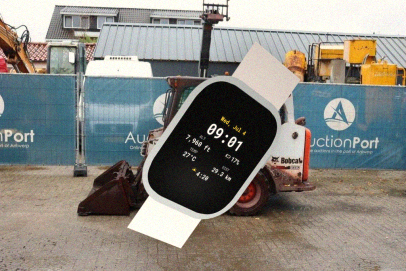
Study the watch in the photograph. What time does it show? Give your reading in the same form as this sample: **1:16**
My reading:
**9:01**
